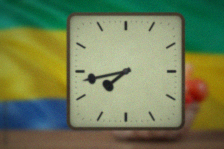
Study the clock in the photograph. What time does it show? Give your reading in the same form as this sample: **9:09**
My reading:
**7:43**
